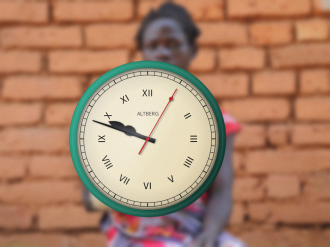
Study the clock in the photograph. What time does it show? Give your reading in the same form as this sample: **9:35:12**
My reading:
**9:48:05**
